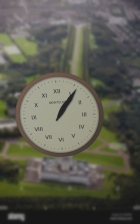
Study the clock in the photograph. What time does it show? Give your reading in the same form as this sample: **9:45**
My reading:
**1:06**
